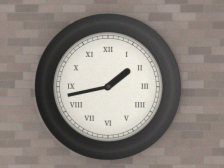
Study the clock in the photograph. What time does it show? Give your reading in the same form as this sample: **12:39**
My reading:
**1:43**
